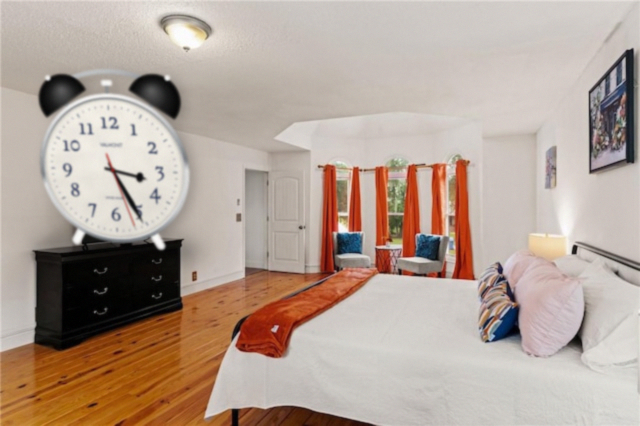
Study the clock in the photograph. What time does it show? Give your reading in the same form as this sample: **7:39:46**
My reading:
**3:25:27**
